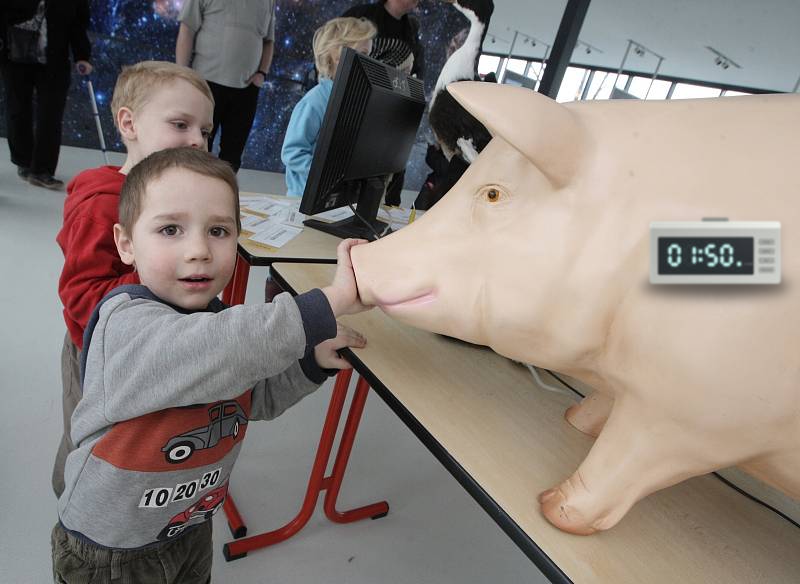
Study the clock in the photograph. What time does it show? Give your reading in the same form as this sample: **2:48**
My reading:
**1:50**
